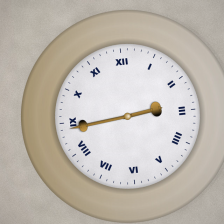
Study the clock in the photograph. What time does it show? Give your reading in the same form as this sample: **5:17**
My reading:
**2:44**
